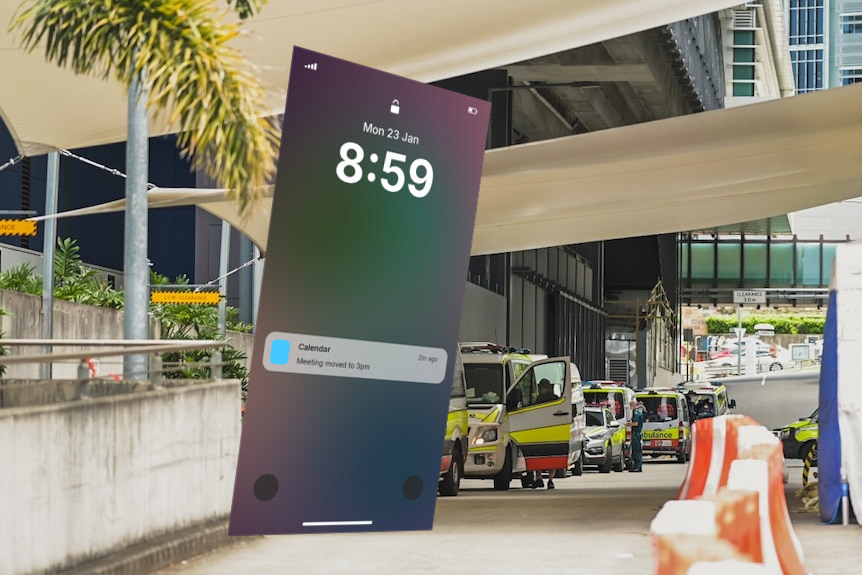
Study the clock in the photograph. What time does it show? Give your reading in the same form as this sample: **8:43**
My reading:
**8:59**
